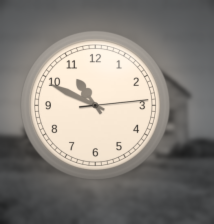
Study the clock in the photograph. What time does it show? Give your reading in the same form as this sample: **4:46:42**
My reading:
**10:49:14**
